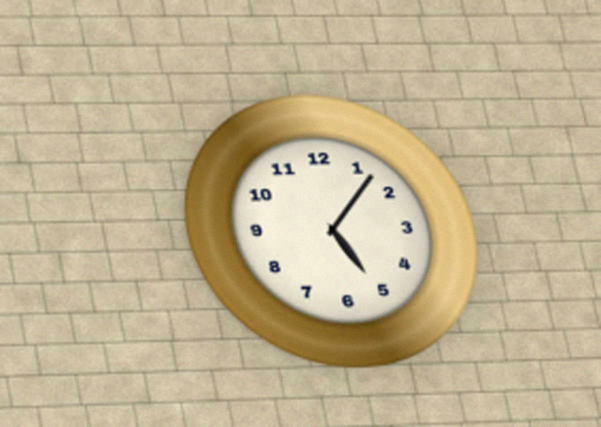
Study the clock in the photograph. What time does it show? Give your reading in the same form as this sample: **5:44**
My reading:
**5:07**
